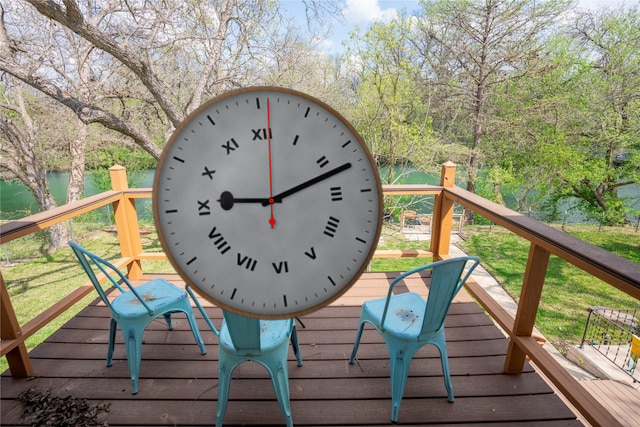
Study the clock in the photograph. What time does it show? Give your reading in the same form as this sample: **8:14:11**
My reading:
**9:12:01**
